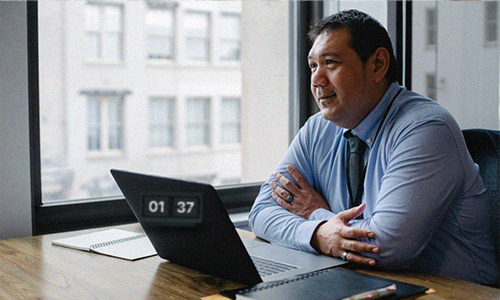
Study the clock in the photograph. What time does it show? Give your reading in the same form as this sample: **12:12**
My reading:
**1:37**
